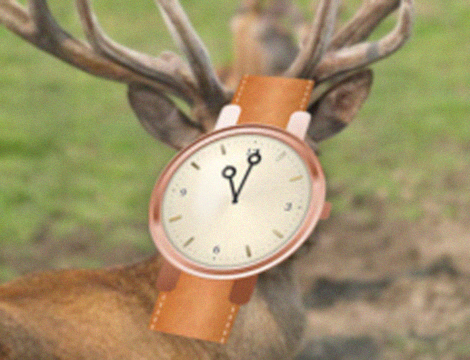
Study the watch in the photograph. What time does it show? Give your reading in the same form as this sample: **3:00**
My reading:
**11:01**
